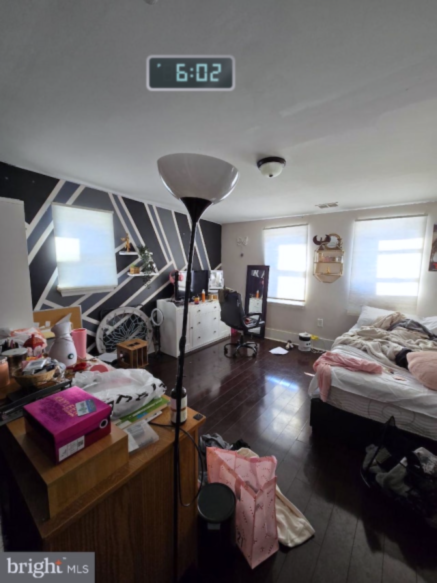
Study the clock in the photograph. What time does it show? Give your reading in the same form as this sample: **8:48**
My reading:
**6:02**
